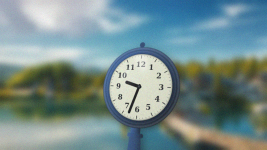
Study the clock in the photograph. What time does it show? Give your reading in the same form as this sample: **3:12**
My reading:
**9:33**
